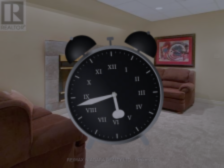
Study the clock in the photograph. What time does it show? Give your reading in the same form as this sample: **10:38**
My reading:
**5:43**
